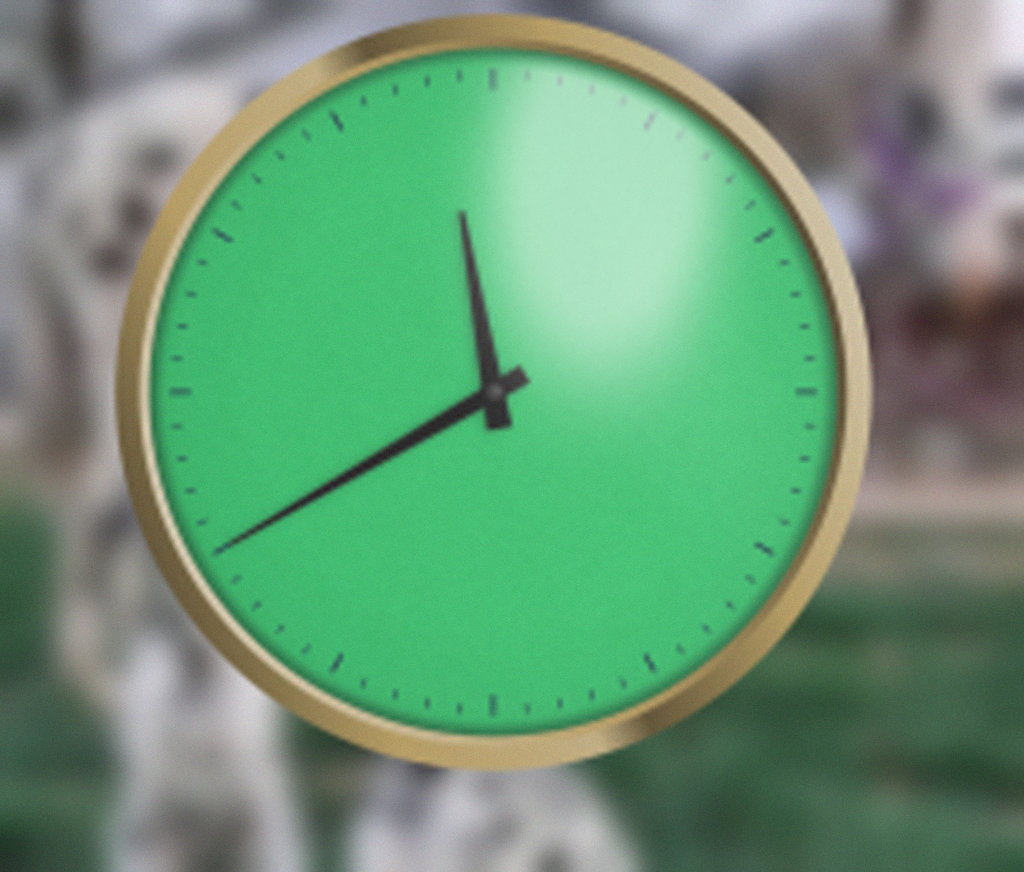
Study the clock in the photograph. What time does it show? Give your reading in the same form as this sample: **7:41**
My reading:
**11:40**
